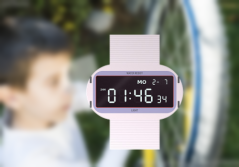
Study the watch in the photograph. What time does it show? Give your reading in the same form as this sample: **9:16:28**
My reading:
**1:46:34**
